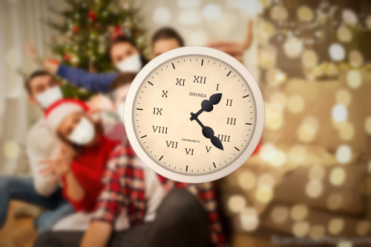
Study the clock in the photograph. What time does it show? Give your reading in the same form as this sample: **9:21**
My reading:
**1:22**
